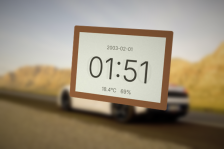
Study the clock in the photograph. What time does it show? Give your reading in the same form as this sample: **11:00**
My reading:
**1:51**
